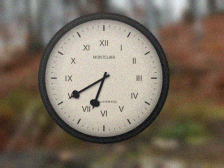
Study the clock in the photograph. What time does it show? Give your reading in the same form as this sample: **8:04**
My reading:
**6:40**
